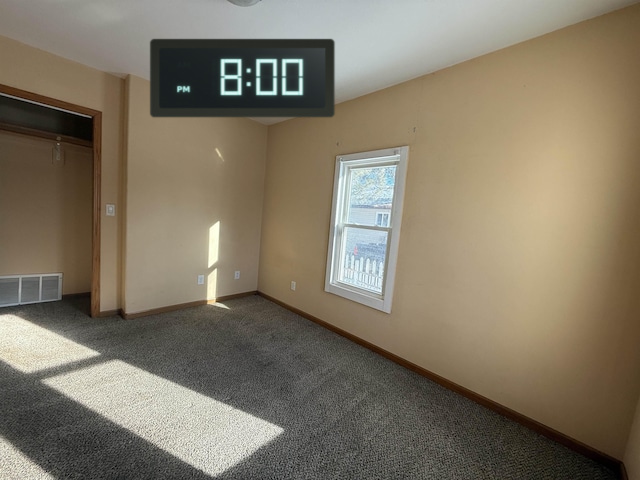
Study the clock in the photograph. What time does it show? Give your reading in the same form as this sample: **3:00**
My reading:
**8:00**
